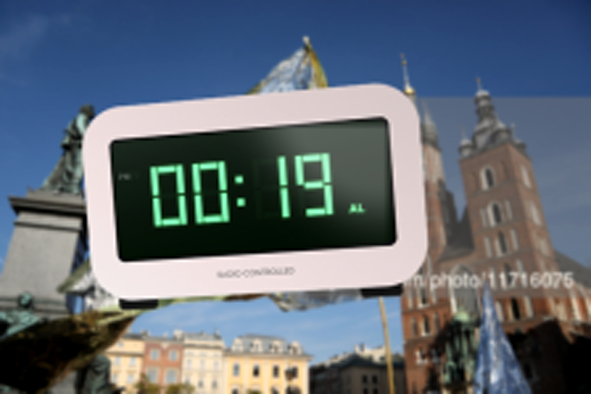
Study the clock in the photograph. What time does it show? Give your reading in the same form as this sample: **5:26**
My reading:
**0:19**
